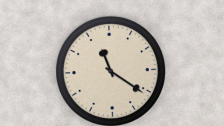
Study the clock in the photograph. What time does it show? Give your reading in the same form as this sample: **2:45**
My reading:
**11:21**
